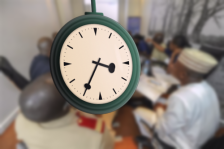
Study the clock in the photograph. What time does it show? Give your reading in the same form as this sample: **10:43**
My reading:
**3:35**
